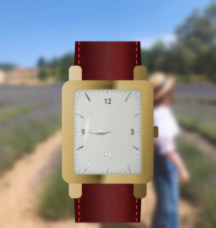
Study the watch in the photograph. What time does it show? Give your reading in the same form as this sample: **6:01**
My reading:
**8:45**
